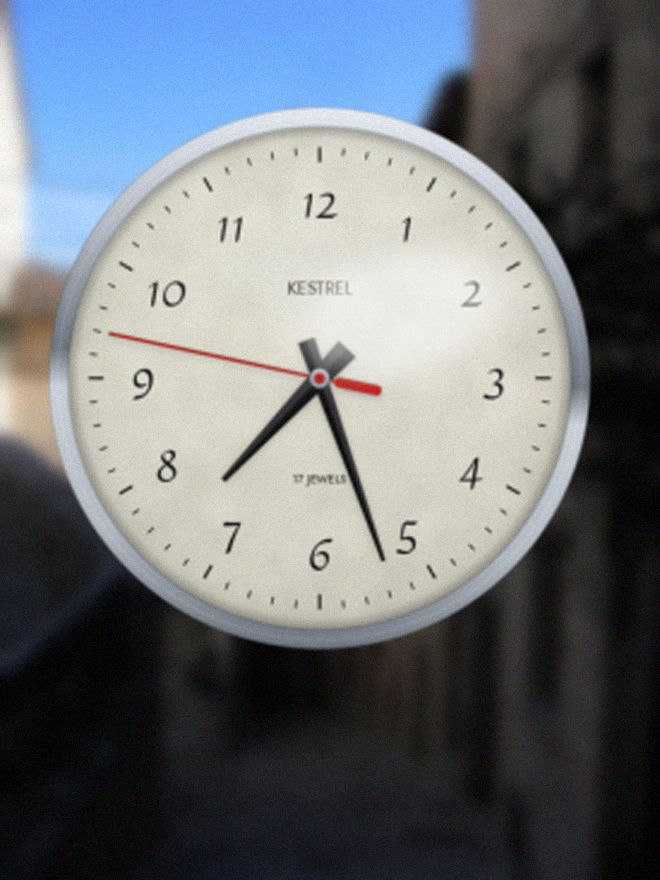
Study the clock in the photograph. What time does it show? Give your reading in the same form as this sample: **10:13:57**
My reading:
**7:26:47**
